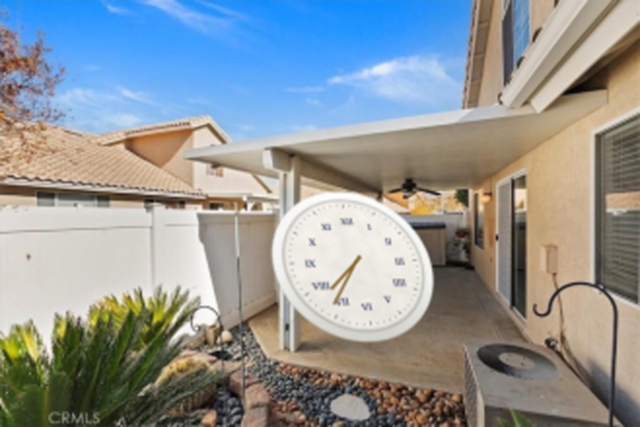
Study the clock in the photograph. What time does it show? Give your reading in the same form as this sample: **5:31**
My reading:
**7:36**
